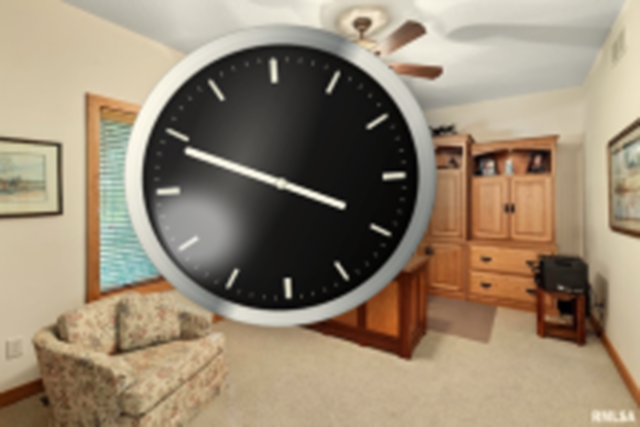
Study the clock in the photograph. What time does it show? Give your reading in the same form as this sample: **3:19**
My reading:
**3:49**
